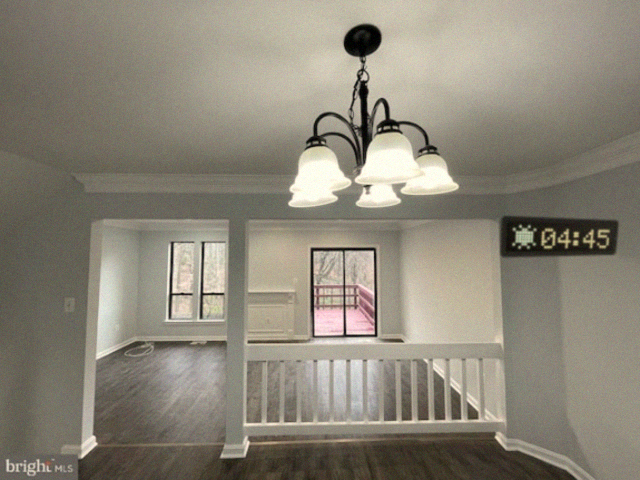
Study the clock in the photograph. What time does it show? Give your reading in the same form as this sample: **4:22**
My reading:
**4:45**
